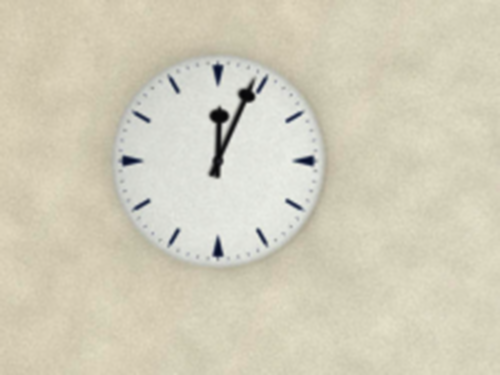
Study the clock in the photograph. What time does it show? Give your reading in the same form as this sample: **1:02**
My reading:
**12:04**
